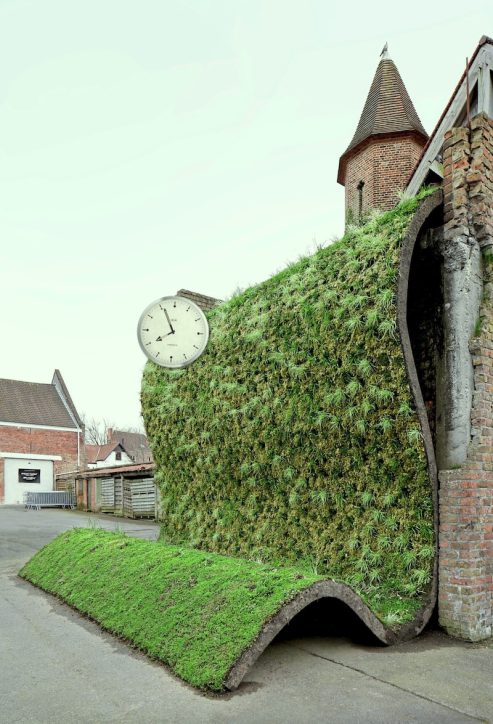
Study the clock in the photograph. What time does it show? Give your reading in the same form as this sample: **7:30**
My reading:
**7:56**
